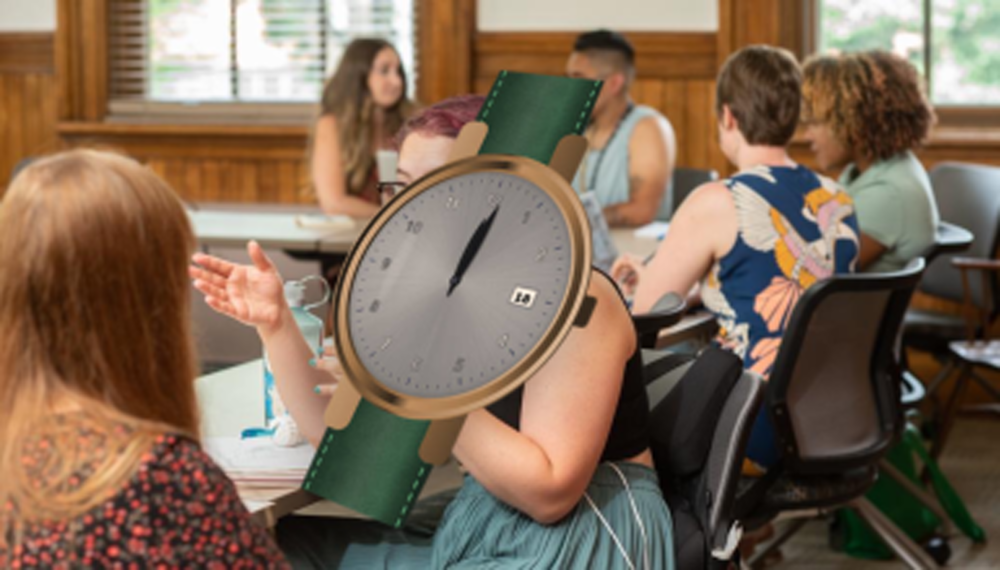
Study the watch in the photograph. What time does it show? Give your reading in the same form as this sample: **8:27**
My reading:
**12:01**
